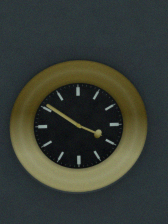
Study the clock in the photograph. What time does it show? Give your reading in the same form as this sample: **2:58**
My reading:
**3:51**
